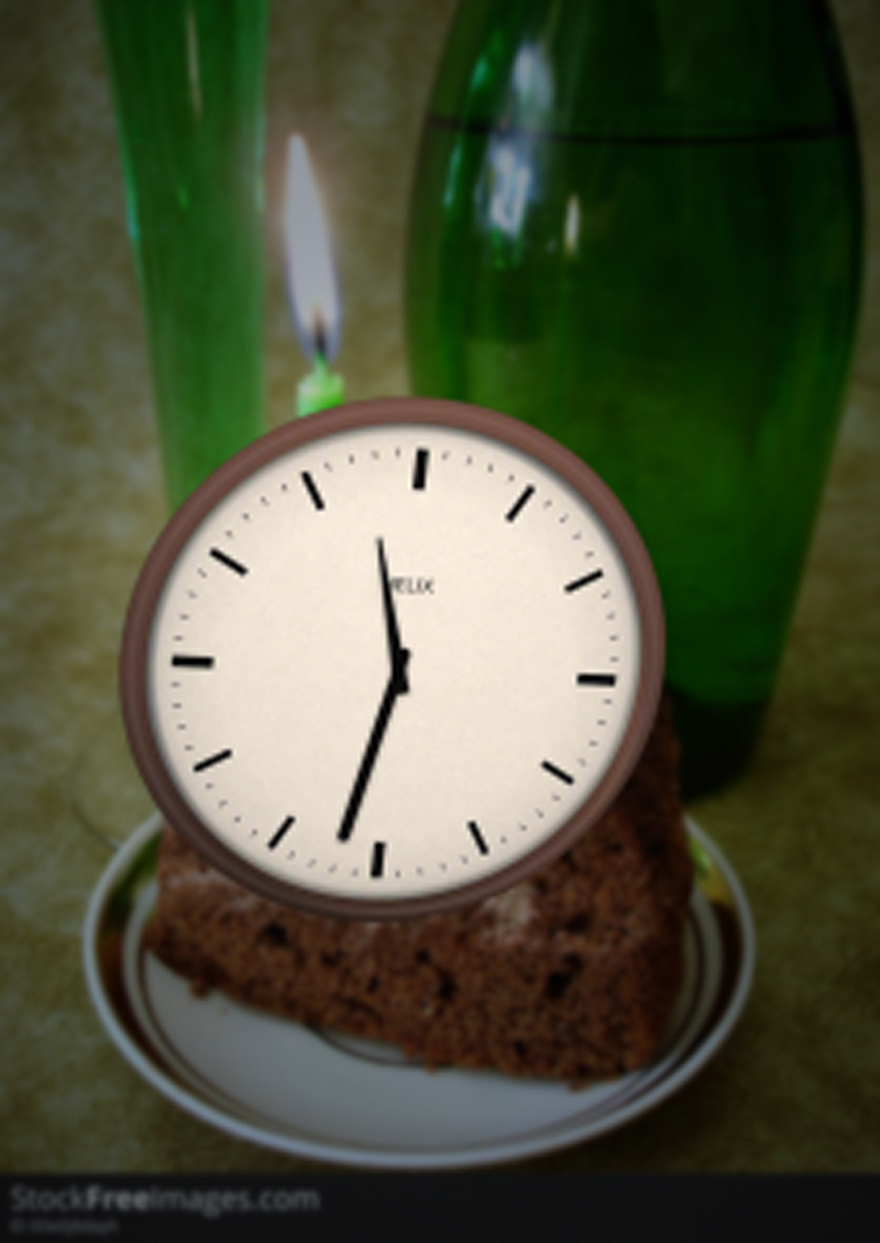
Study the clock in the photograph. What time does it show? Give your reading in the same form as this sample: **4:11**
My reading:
**11:32**
